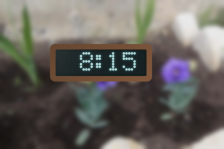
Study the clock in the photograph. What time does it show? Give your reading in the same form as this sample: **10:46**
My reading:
**8:15**
